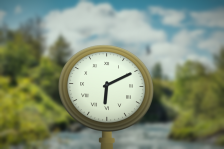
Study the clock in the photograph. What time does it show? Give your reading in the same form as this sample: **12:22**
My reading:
**6:10**
